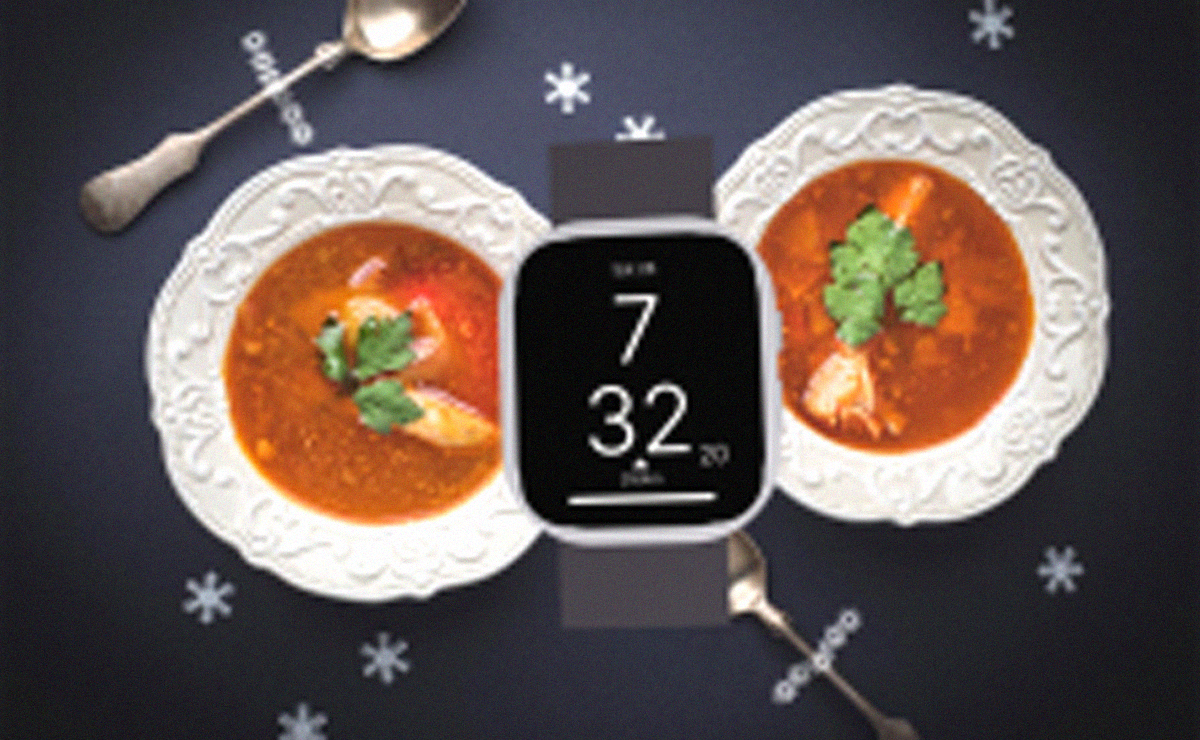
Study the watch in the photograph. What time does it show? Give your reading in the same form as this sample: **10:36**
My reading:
**7:32**
